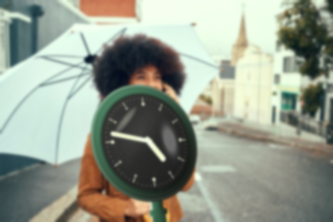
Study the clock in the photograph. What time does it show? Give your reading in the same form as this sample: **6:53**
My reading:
**4:47**
